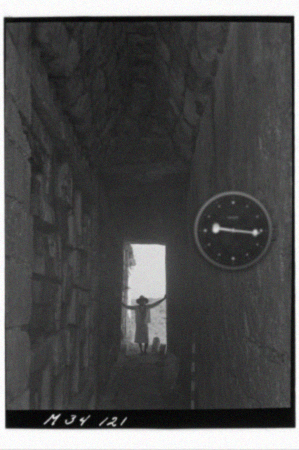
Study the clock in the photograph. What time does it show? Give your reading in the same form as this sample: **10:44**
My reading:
**9:16**
